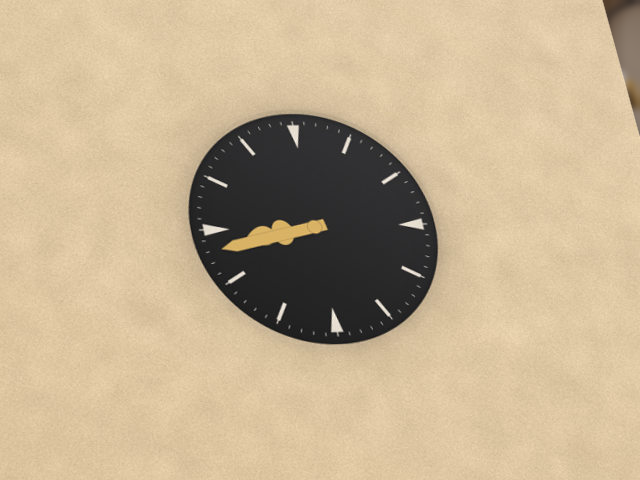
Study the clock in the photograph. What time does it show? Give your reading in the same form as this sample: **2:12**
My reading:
**8:43**
